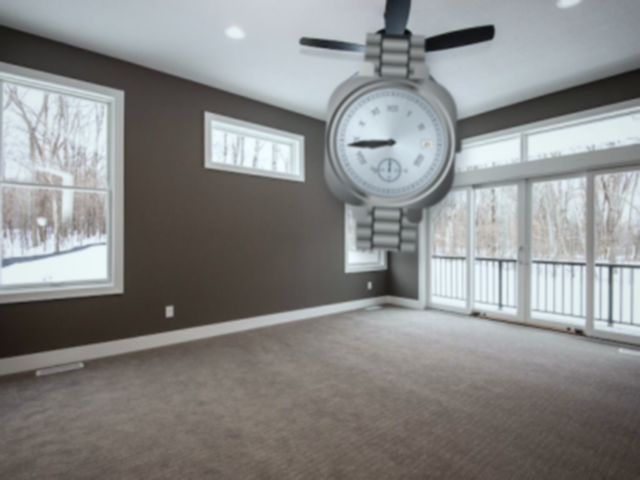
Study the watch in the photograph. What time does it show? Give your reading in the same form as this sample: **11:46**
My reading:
**8:44**
